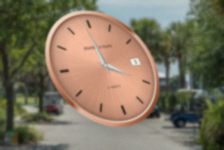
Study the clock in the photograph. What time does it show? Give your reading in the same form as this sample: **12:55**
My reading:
**3:59**
